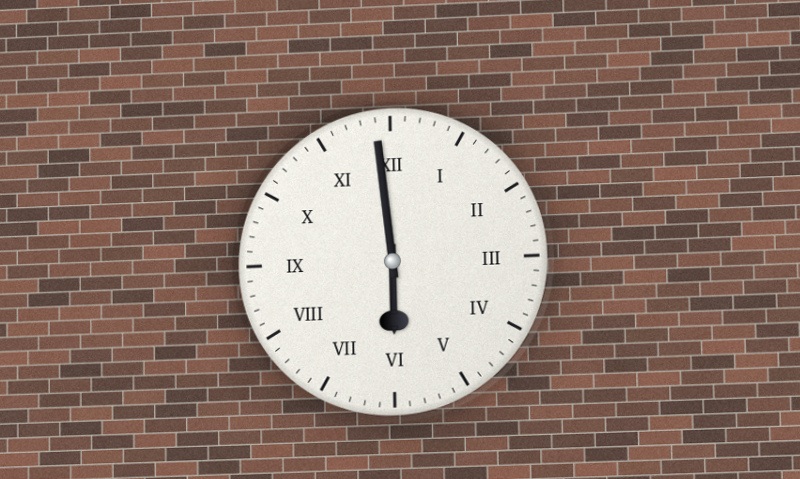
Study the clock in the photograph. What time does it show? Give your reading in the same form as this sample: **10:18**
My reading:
**5:59**
